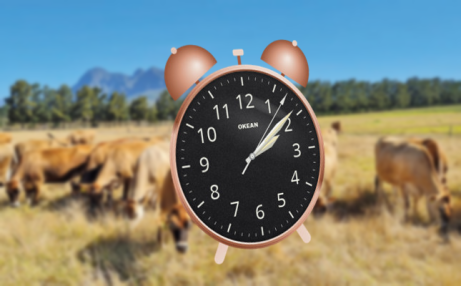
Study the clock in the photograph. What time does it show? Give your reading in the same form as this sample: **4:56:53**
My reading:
**2:09:07**
